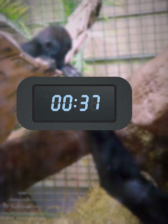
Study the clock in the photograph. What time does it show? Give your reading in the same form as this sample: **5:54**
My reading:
**0:37**
